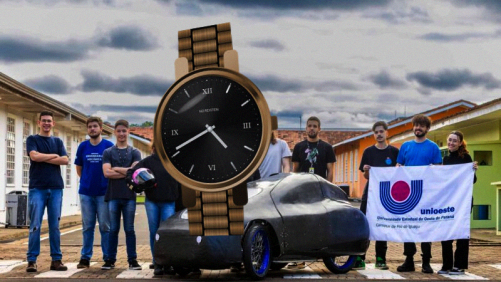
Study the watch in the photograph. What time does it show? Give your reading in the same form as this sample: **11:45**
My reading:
**4:41**
